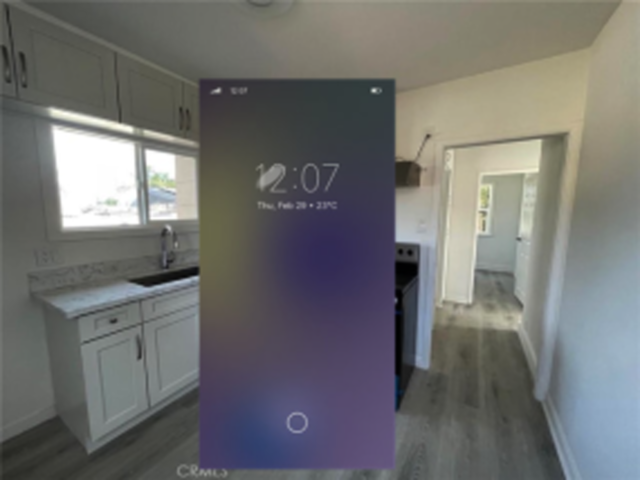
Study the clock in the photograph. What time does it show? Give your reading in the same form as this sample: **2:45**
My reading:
**12:07**
